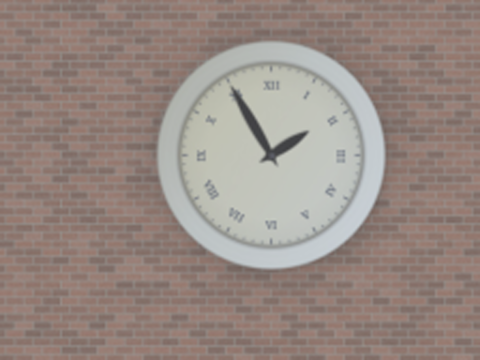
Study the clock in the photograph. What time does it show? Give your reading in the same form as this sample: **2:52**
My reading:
**1:55**
